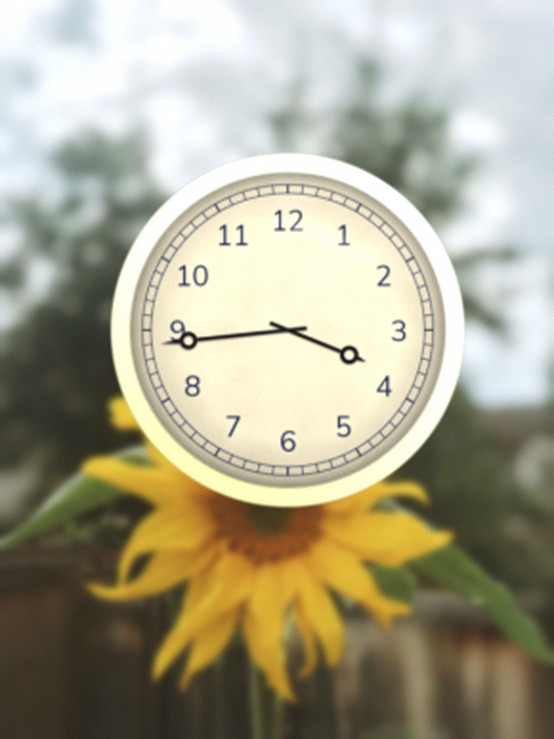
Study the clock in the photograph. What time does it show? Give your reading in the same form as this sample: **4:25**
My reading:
**3:44**
